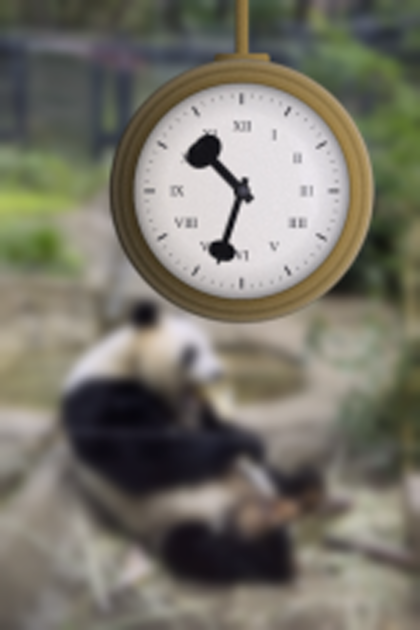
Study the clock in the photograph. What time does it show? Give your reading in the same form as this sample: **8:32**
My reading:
**10:33**
